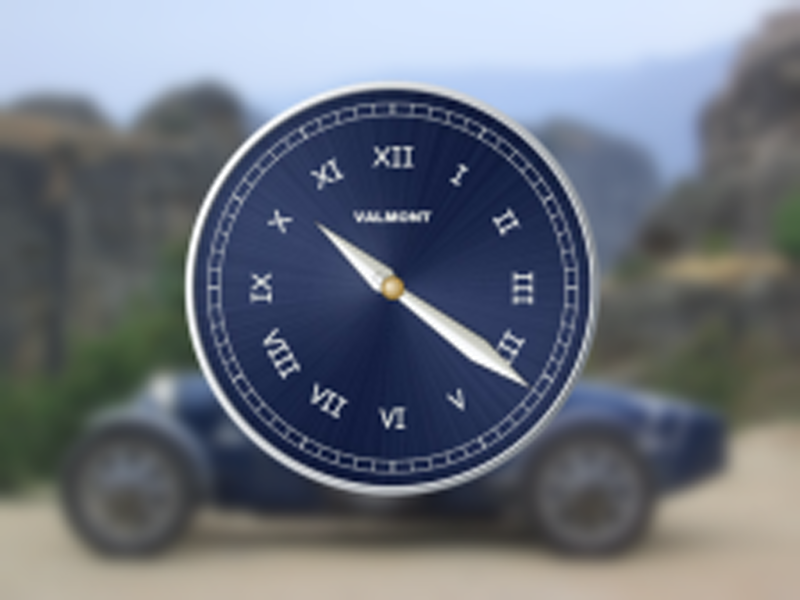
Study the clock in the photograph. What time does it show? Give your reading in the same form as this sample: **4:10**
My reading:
**10:21**
